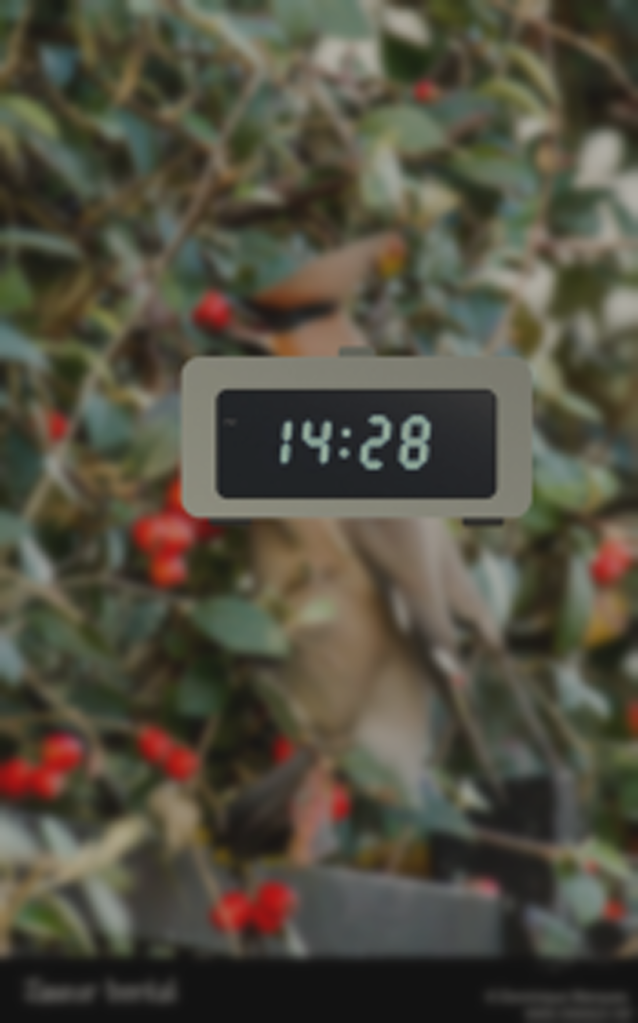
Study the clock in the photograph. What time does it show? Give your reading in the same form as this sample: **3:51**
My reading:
**14:28**
